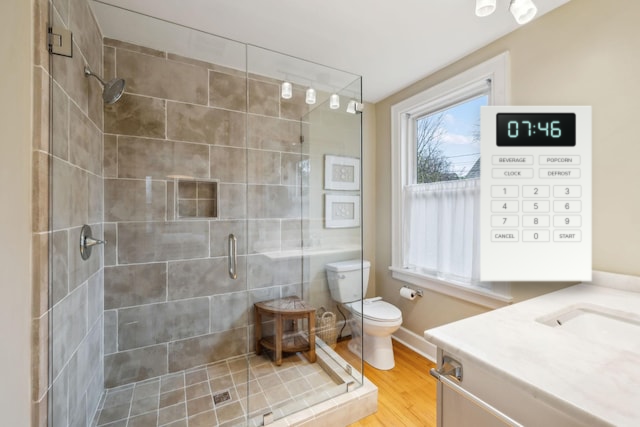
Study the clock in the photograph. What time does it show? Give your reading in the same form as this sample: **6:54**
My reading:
**7:46**
